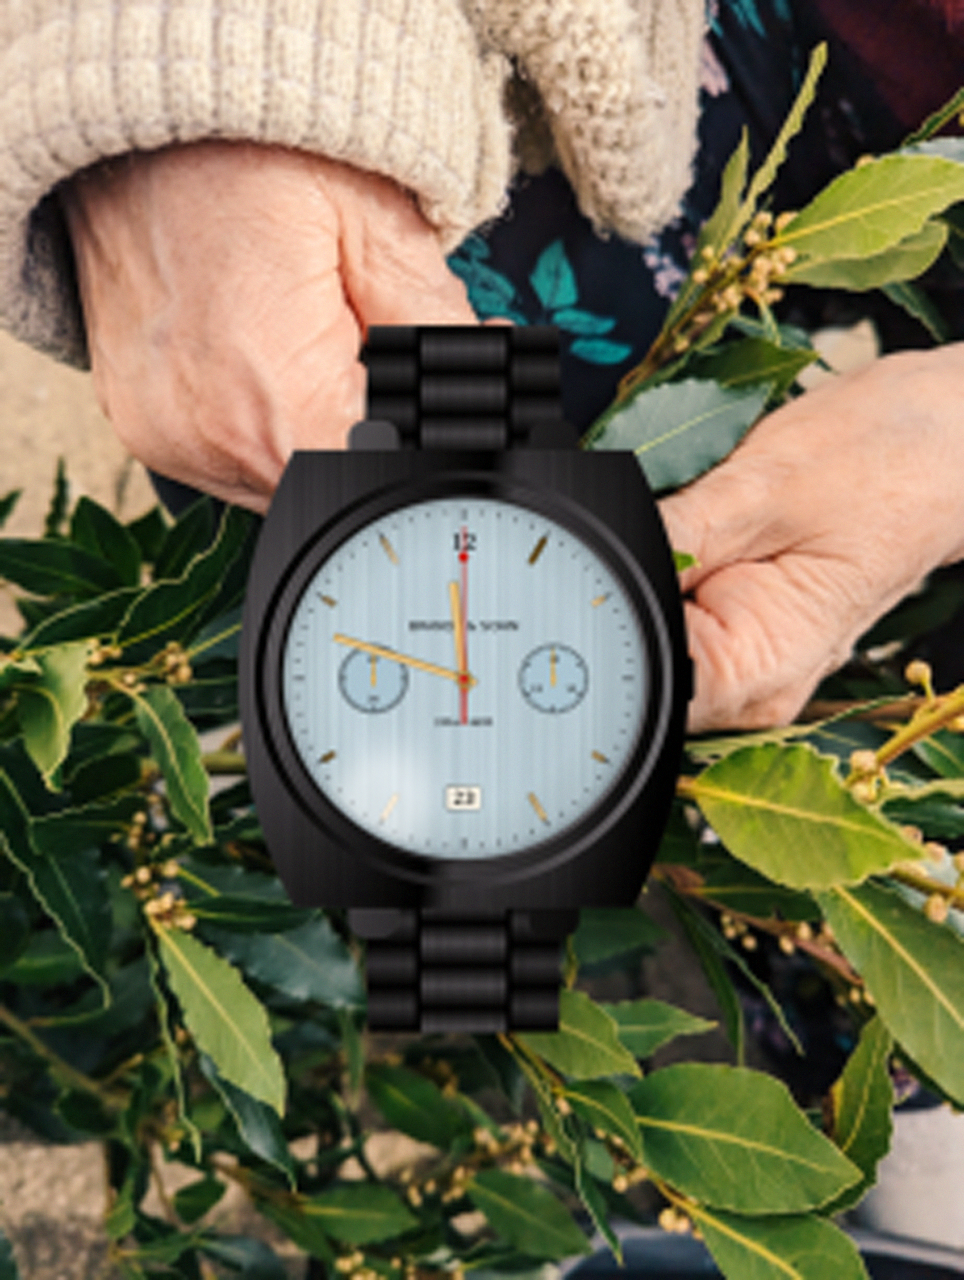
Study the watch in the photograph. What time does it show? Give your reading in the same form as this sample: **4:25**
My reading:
**11:48**
